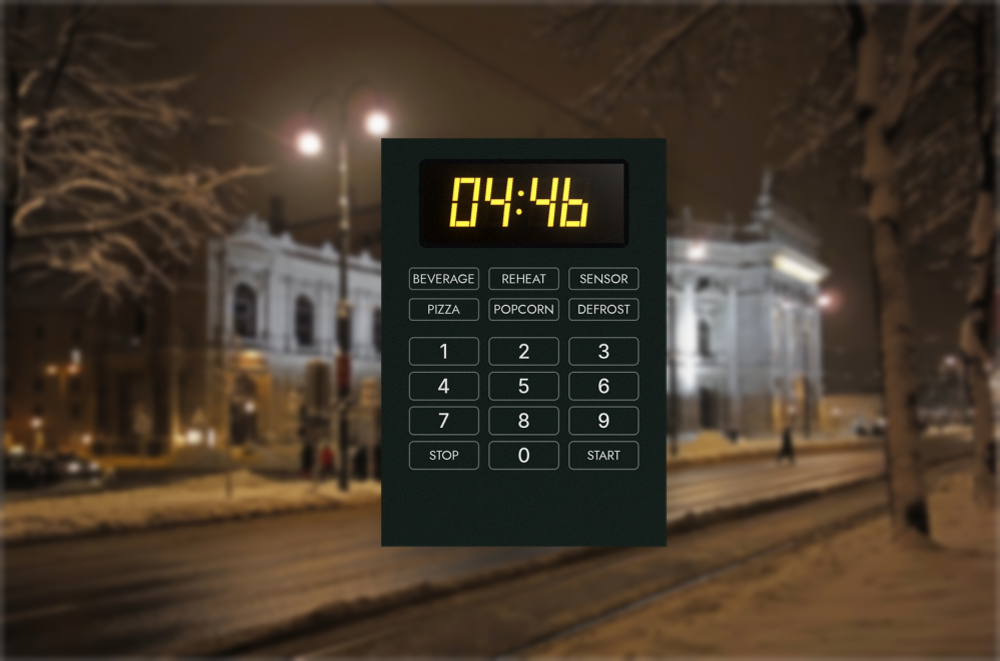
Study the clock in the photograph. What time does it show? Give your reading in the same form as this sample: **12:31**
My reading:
**4:46**
